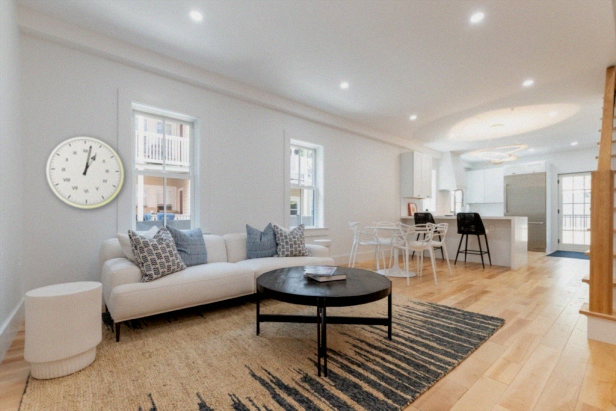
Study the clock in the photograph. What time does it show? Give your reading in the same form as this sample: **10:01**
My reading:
**1:02**
